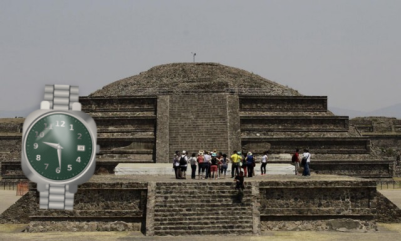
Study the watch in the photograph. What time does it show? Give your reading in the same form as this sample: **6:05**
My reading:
**9:29**
